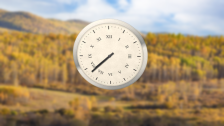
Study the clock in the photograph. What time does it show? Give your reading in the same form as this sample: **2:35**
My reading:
**7:38**
